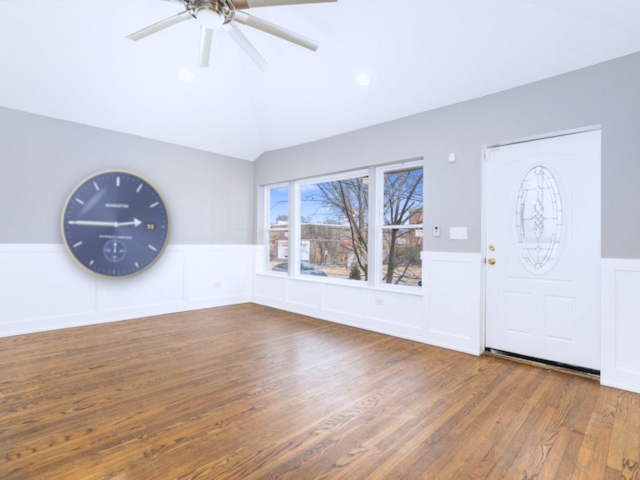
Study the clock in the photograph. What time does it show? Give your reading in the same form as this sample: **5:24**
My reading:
**2:45**
